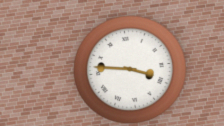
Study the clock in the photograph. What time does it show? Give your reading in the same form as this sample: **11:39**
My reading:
**3:47**
